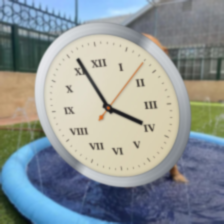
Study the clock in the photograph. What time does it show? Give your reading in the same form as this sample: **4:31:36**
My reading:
**3:56:08**
